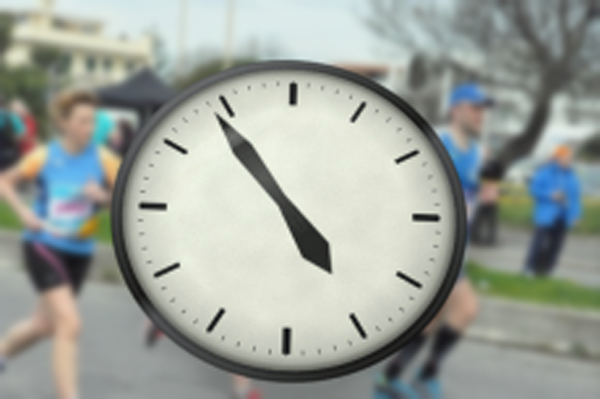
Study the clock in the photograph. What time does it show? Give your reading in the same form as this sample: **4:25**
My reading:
**4:54**
